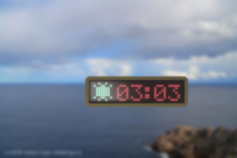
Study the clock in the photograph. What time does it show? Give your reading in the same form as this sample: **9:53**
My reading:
**3:03**
